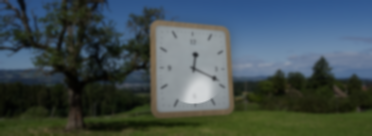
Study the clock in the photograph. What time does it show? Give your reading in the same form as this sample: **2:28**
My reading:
**12:19**
